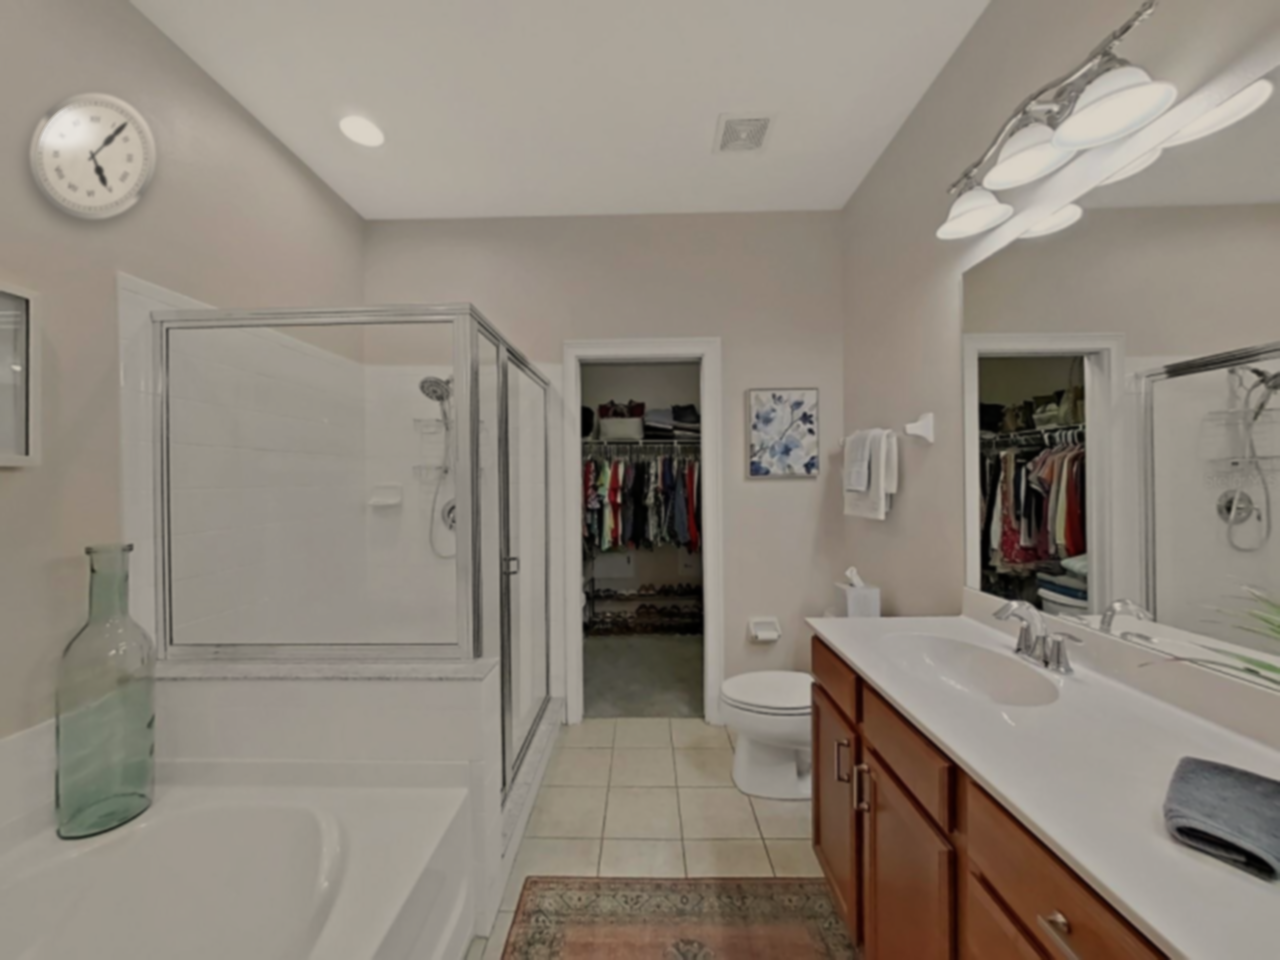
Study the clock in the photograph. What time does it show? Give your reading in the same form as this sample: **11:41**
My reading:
**5:07**
